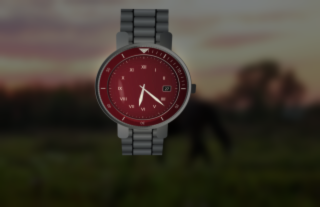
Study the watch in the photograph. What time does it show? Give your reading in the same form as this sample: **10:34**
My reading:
**6:22**
